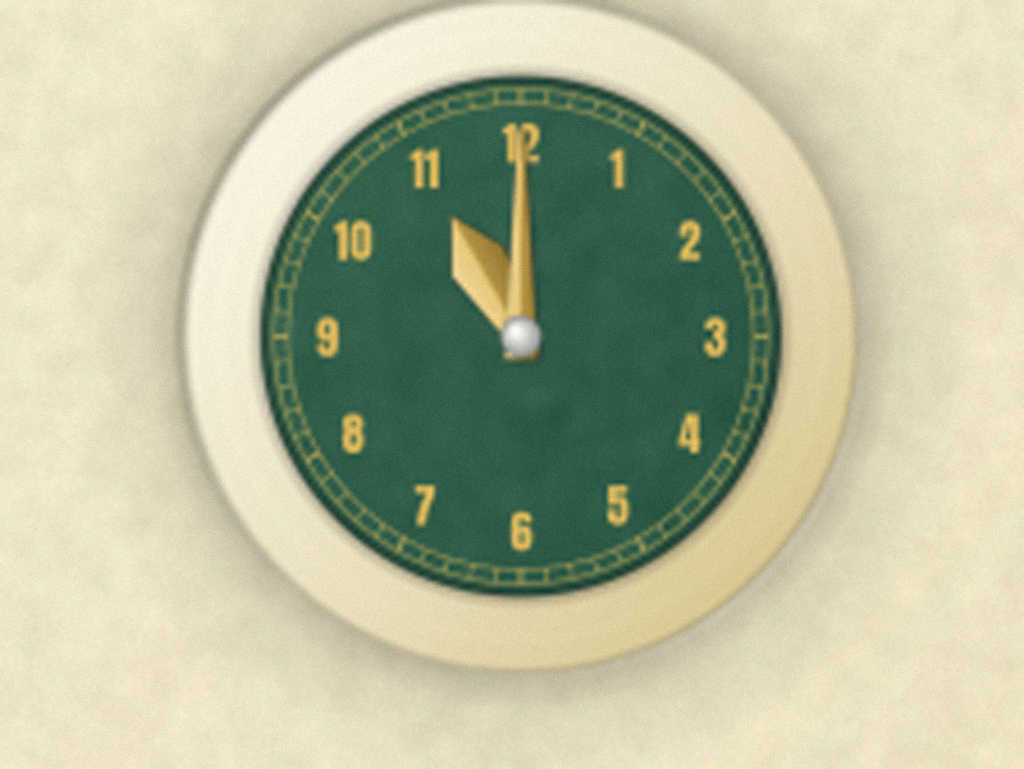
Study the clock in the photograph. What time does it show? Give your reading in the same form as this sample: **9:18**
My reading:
**11:00**
